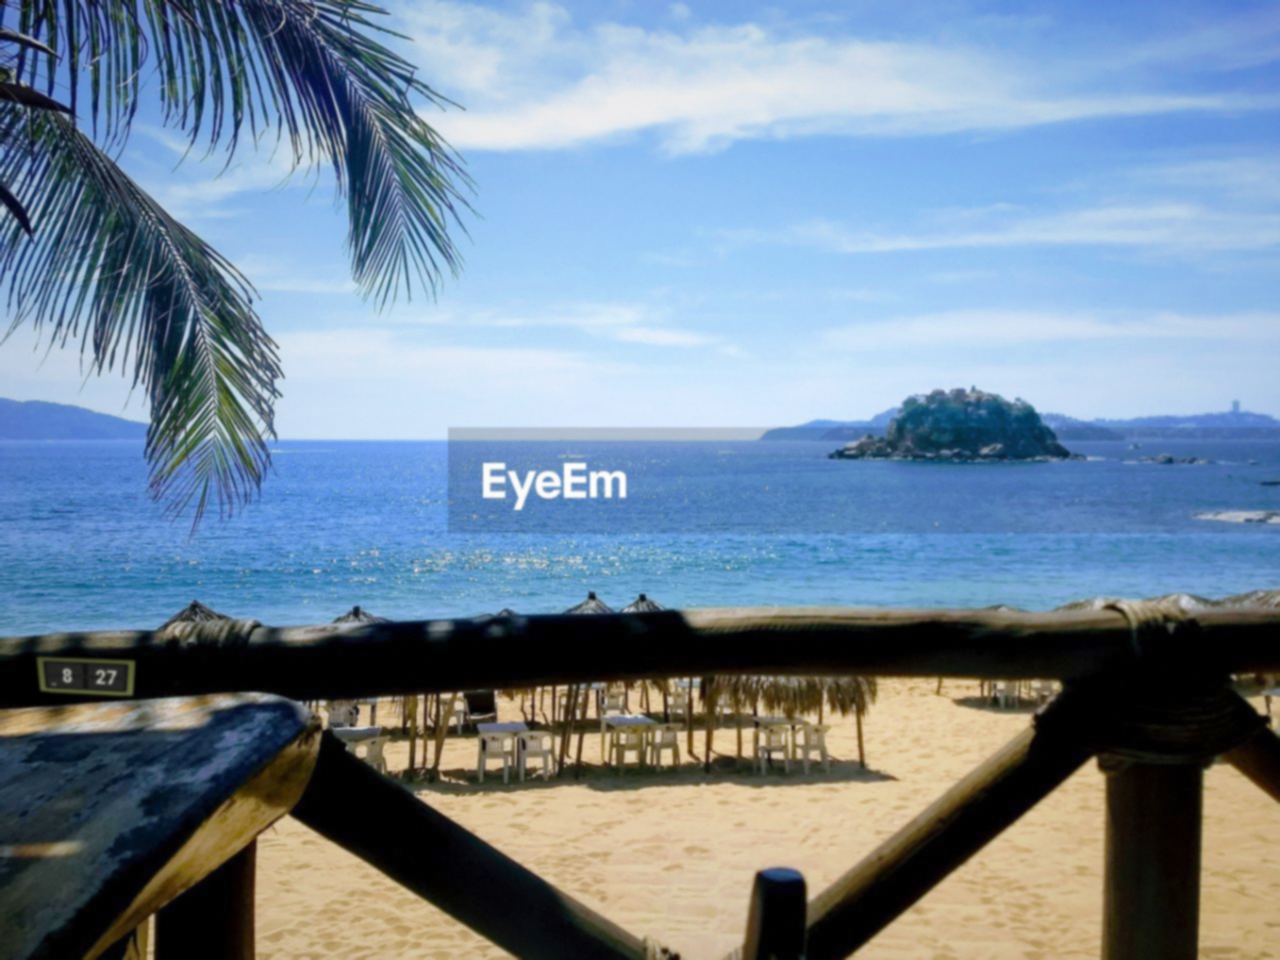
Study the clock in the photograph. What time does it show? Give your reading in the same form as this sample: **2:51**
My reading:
**8:27**
